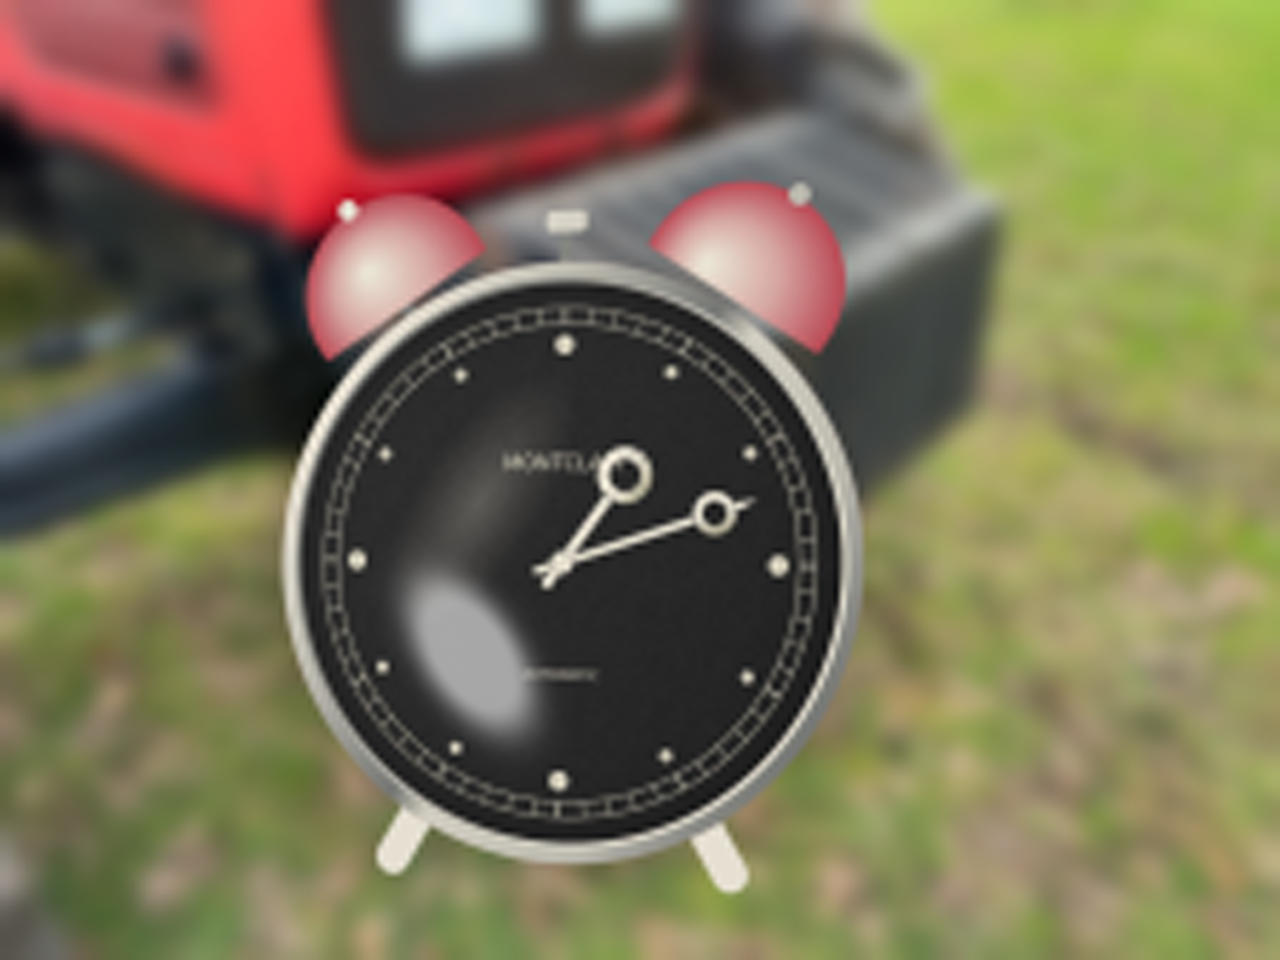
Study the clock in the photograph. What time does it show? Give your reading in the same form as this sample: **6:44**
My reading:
**1:12**
